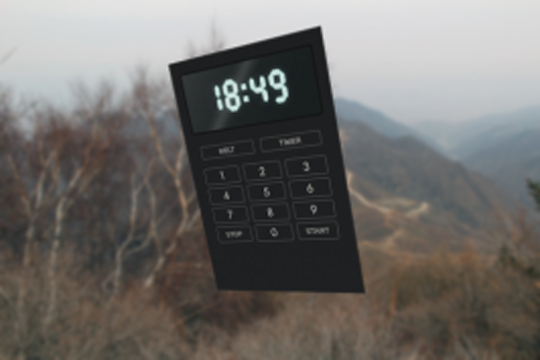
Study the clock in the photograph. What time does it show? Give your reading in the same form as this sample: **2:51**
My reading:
**18:49**
